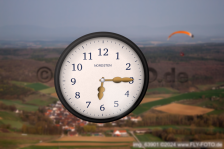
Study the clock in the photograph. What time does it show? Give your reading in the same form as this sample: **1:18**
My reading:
**6:15**
